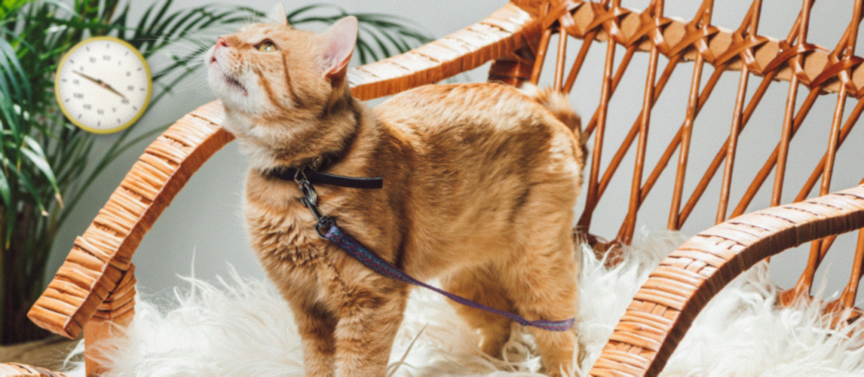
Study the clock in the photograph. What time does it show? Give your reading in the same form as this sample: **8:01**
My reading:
**3:48**
